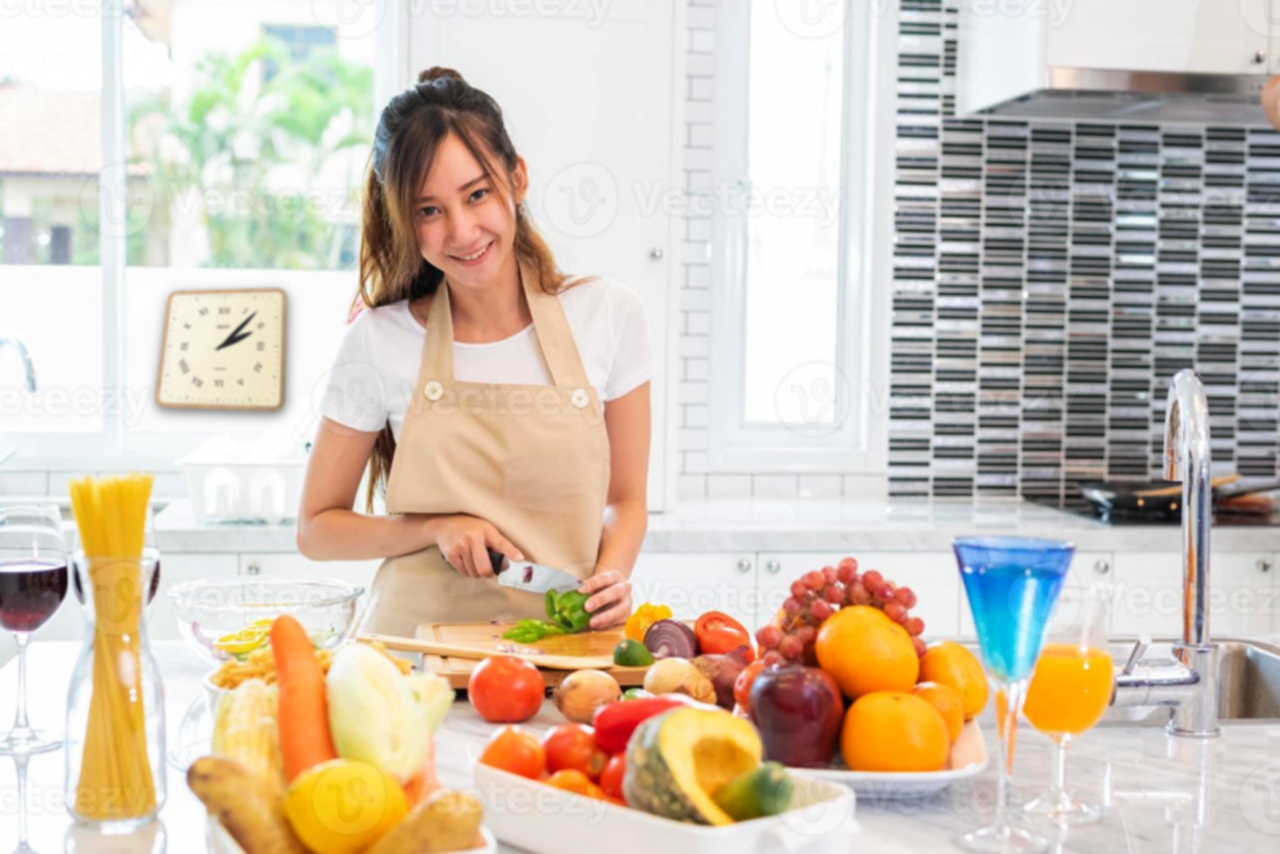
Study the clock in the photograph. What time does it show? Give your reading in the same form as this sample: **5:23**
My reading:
**2:07**
